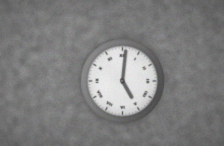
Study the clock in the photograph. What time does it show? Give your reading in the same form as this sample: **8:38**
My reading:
**5:01**
